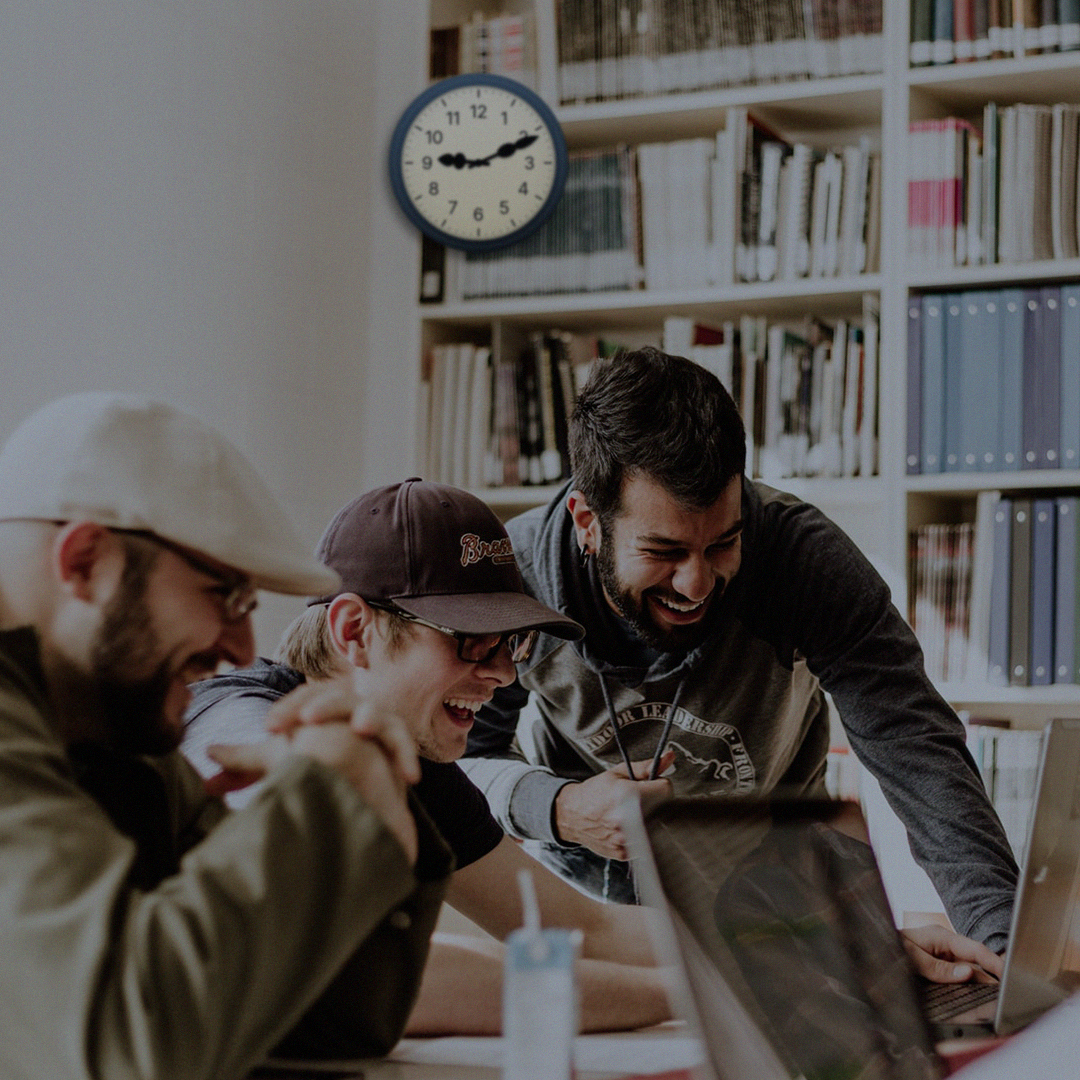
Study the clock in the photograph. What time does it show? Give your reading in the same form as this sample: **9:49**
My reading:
**9:11**
